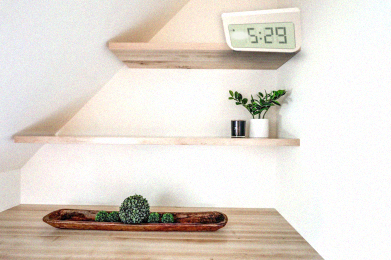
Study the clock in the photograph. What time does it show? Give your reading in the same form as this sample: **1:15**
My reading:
**5:29**
